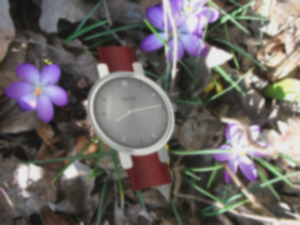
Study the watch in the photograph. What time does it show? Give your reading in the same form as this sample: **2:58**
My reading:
**8:14**
